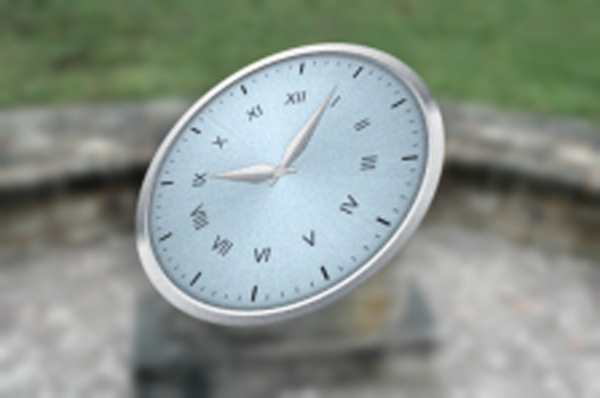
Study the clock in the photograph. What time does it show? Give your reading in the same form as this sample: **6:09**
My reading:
**9:04**
